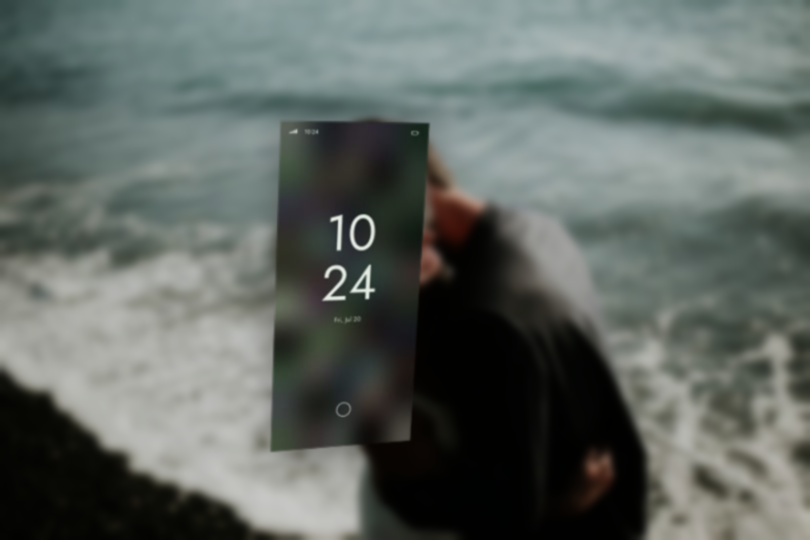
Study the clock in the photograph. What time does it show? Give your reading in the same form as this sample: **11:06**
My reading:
**10:24**
